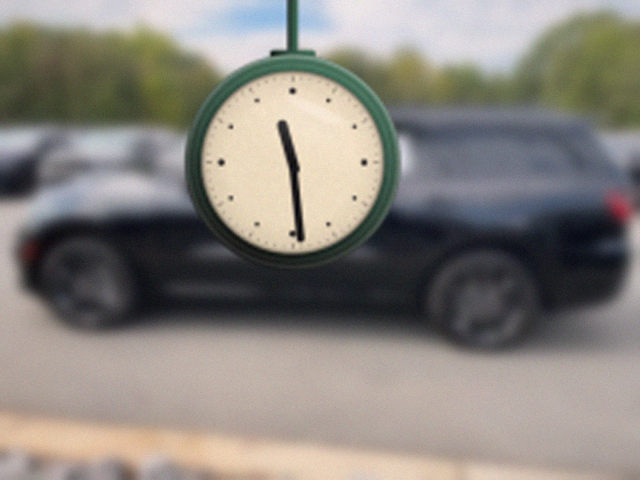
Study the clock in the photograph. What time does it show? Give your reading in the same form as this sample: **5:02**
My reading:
**11:29**
